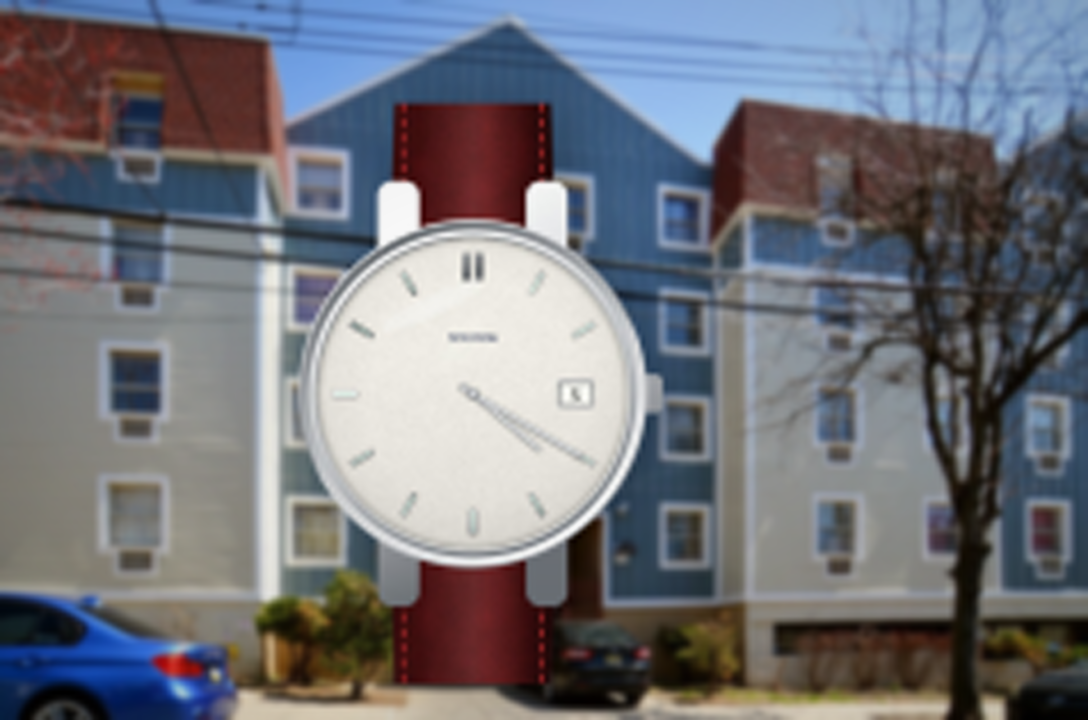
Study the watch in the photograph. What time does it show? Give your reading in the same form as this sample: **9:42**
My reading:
**4:20**
